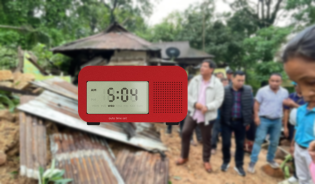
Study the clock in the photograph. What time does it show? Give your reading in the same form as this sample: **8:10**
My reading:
**5:04**
